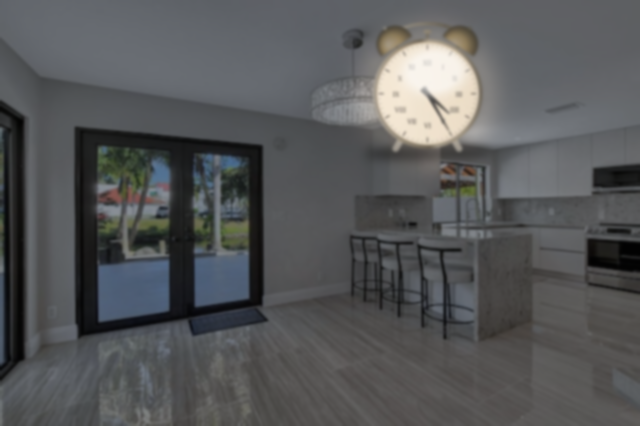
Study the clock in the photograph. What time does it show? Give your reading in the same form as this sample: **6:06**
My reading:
**4:25**
